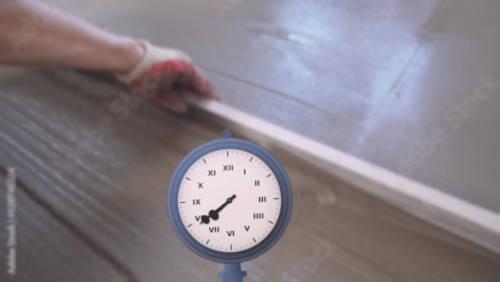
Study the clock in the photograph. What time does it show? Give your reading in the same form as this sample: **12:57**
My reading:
**7:39**
